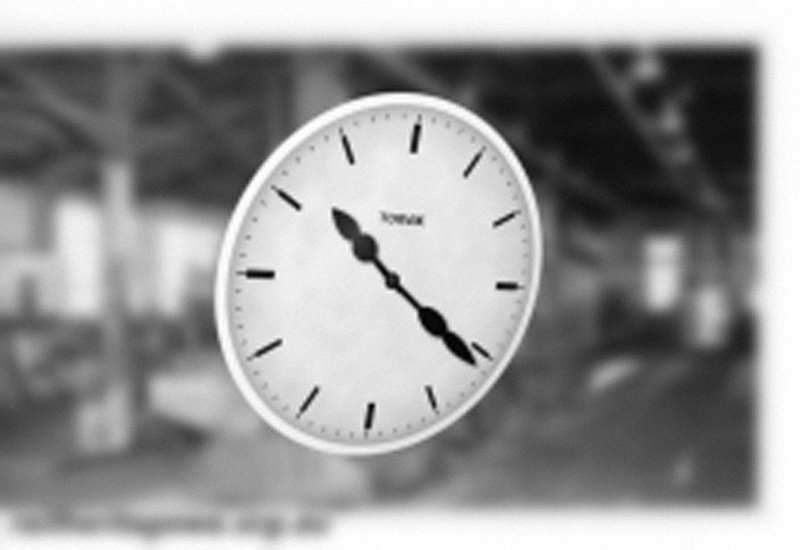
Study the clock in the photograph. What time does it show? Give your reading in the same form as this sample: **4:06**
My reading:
**10:21**
